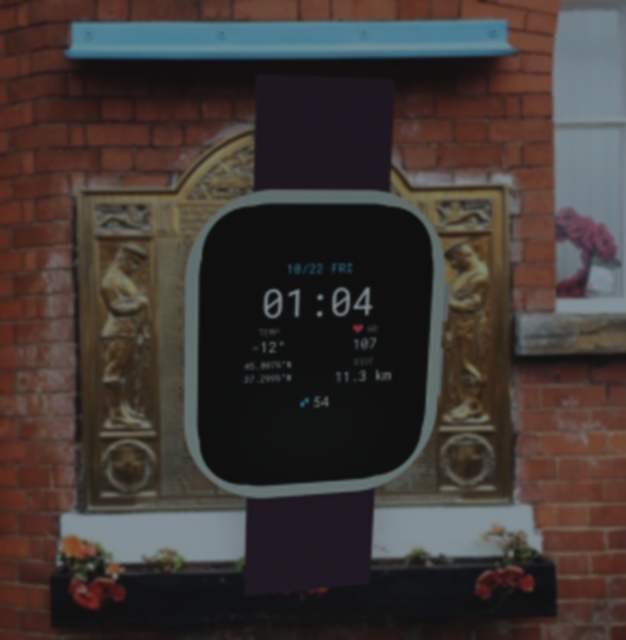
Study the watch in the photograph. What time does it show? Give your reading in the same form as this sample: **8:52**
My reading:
**1:04**
